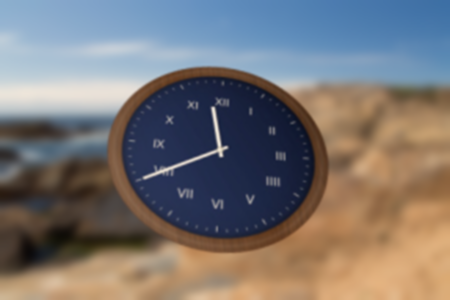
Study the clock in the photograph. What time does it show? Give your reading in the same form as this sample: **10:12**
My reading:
**11:40**
